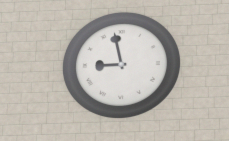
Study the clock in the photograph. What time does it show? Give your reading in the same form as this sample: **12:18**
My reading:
**8:58**
